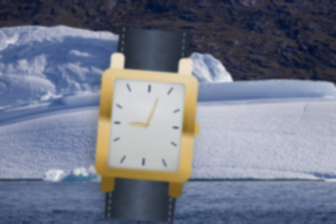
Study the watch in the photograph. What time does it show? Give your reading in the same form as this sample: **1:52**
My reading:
**9:03**
